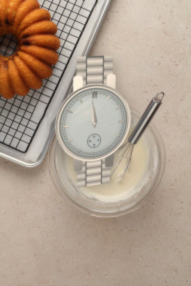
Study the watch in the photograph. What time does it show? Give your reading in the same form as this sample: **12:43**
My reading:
**11:59**
